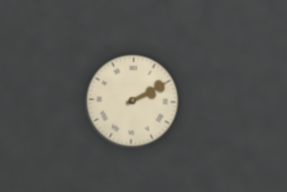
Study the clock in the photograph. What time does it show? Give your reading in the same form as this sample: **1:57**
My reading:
**2:10**
